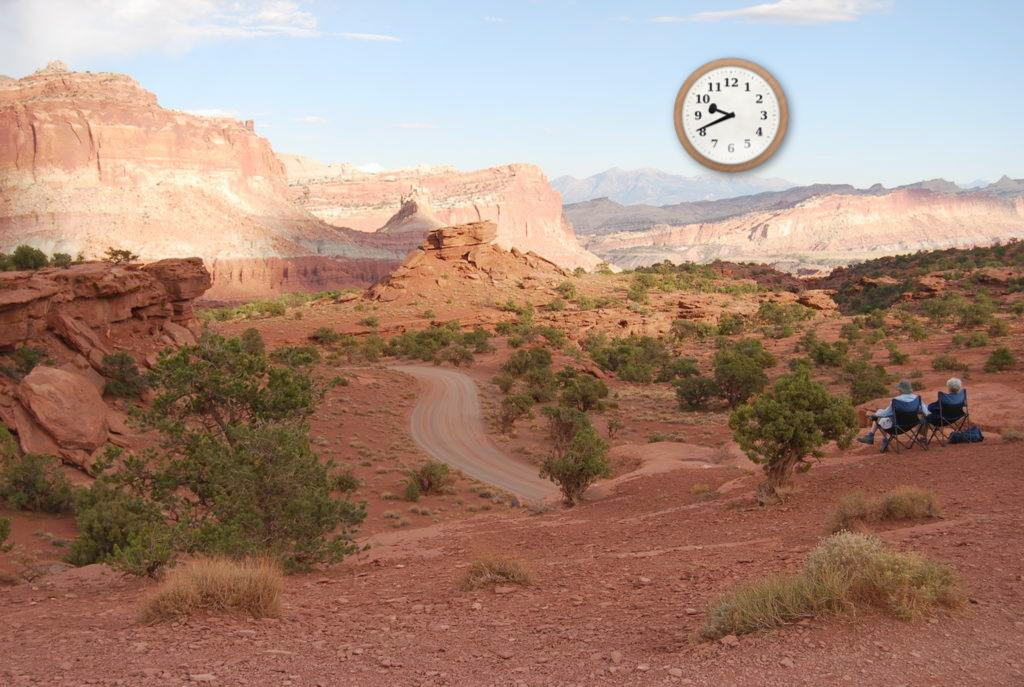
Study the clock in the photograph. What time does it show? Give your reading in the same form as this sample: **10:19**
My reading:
**9:41**
